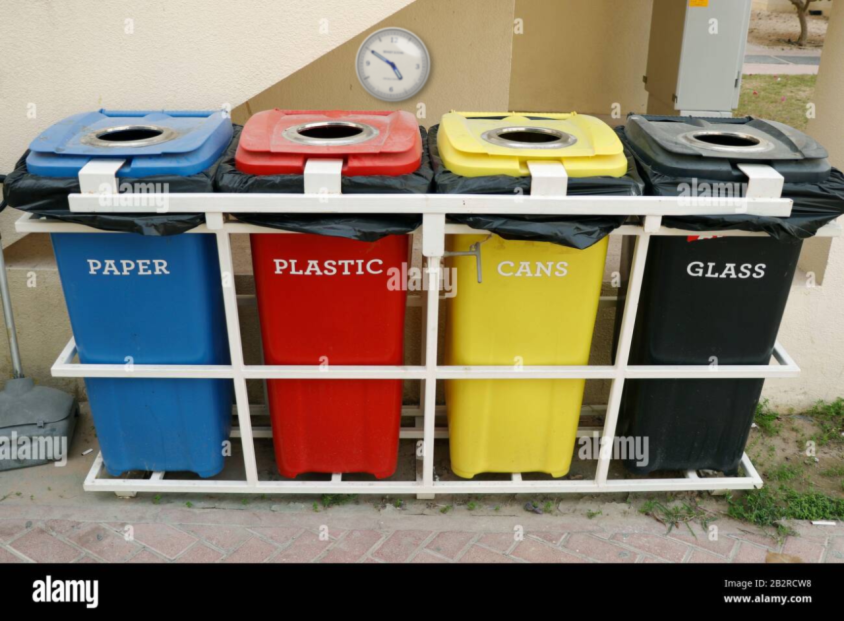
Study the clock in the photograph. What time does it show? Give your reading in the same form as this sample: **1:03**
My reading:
**4:50**
